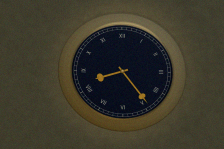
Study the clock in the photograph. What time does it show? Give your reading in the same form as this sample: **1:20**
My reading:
**8:24**
